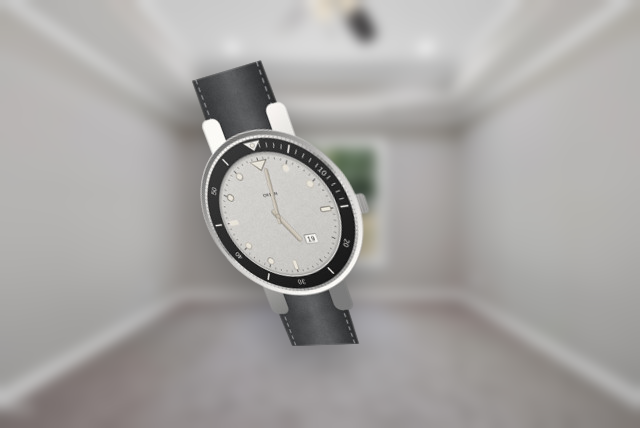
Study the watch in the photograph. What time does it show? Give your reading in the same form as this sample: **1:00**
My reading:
**5:01**
